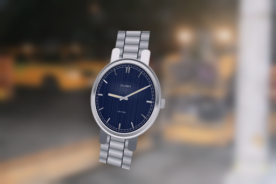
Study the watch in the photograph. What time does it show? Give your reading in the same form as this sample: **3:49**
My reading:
**9:10**
